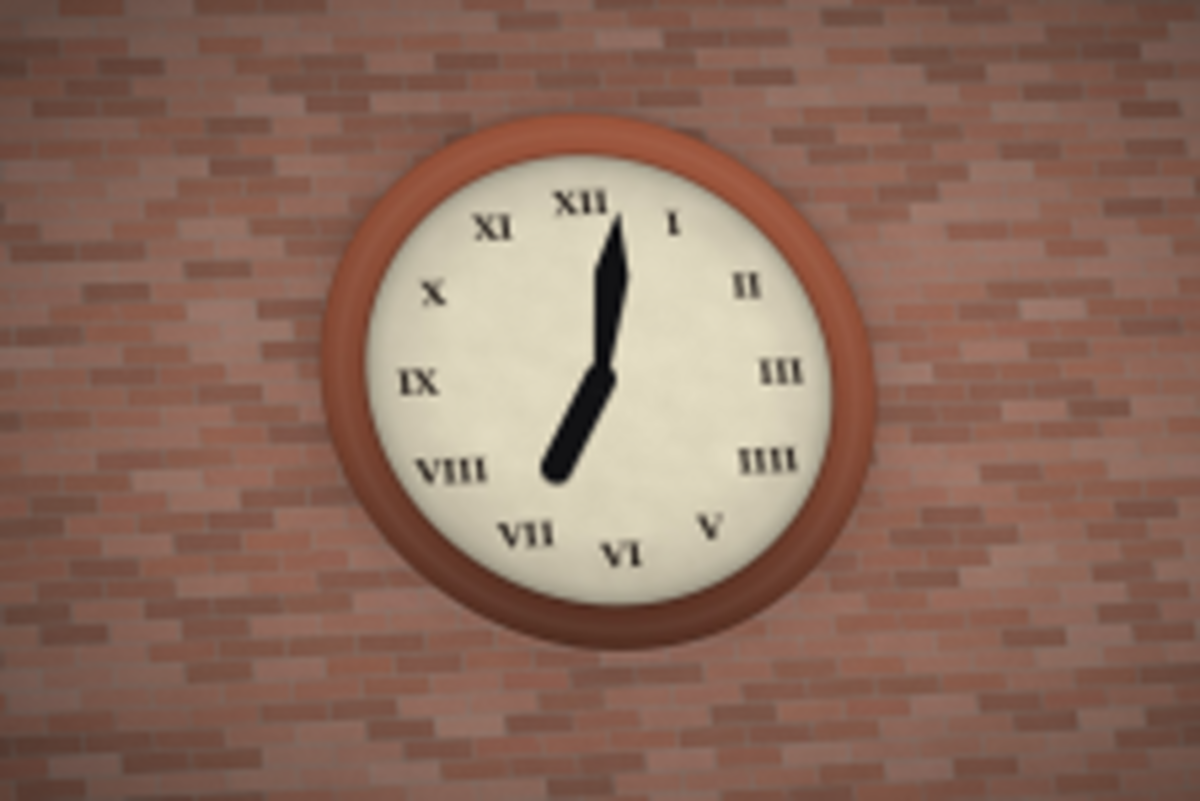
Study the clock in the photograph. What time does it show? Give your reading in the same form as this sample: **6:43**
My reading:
**7:02**
